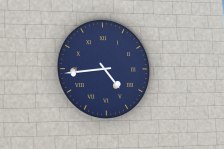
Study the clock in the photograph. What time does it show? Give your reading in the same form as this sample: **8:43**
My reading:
**4:44**
